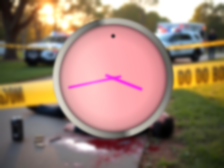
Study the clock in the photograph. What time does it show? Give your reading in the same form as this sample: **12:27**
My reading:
**3:43**
